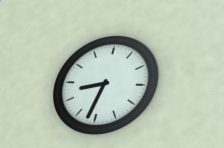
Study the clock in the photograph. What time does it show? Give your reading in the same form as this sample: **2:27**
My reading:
**8:32**
